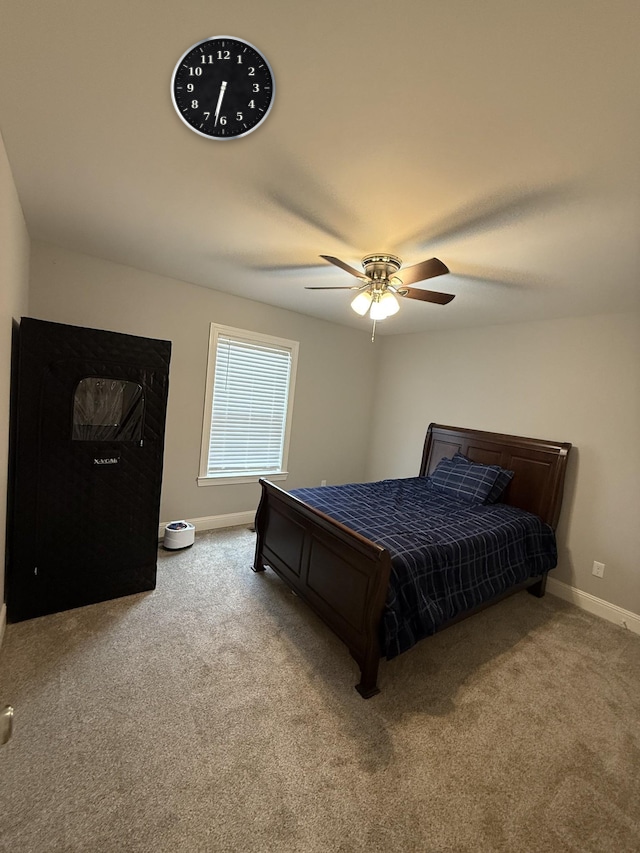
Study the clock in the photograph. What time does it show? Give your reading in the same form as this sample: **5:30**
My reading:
**6:32**
